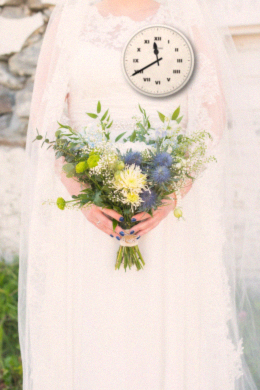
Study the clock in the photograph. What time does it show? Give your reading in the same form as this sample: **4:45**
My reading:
**11:40**
